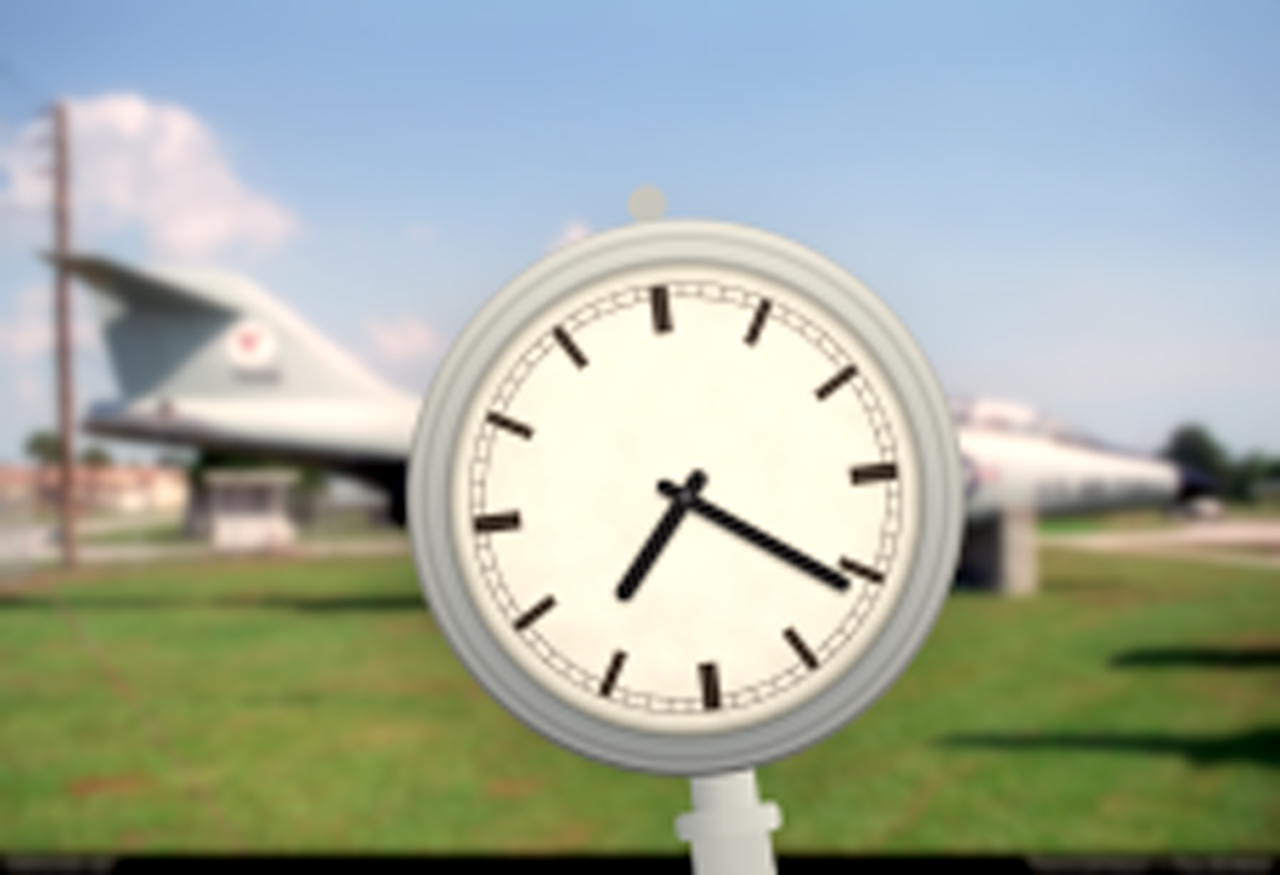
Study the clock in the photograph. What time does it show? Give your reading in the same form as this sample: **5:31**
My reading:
**7:21**
